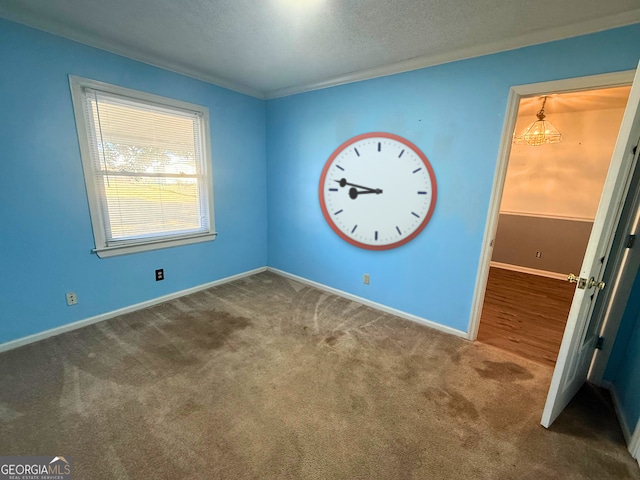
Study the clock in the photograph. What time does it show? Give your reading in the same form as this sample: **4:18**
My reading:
**8:47**
